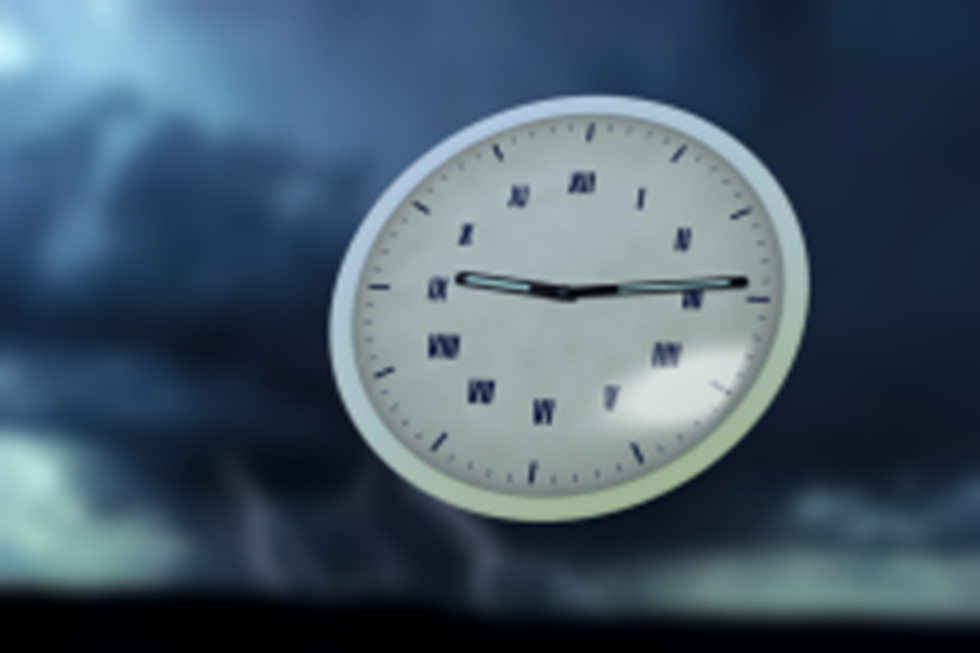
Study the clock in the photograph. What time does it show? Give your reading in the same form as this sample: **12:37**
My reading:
**9:14**
